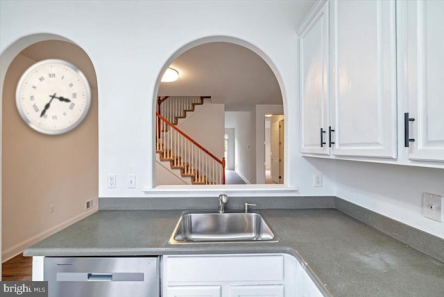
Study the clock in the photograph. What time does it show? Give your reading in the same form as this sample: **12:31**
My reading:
**3:36**
